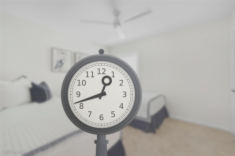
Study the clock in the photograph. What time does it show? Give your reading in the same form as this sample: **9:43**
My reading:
**12:42**
